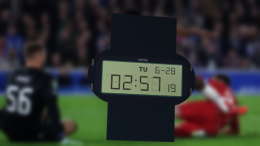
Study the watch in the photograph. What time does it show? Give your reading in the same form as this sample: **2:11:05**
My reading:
**2:57:19**
